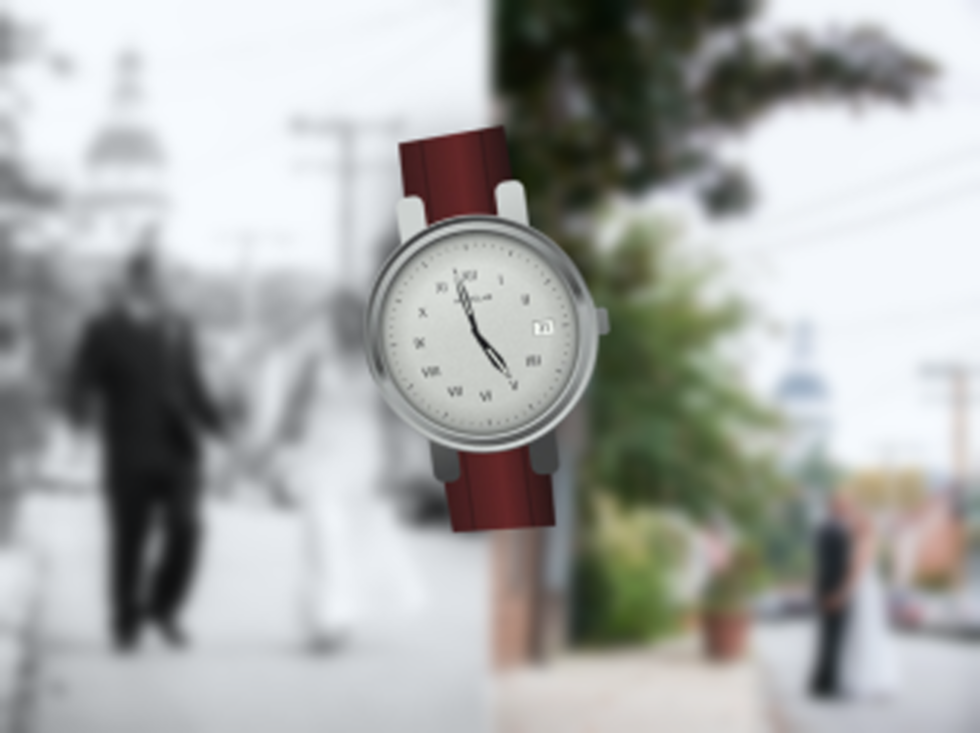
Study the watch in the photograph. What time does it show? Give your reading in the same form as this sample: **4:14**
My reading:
**4:58**
